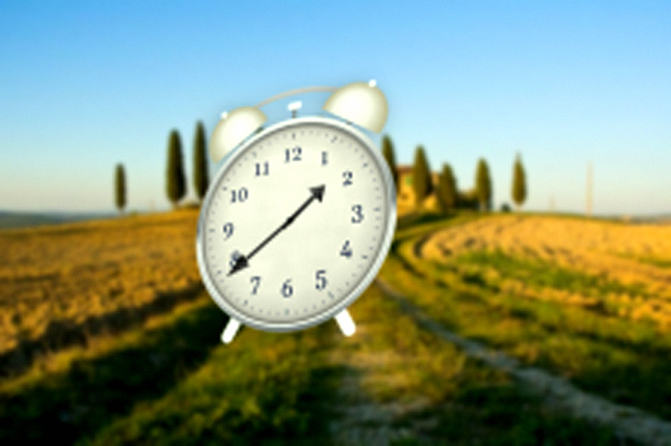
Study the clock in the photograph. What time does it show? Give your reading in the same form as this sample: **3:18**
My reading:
**1:39**
